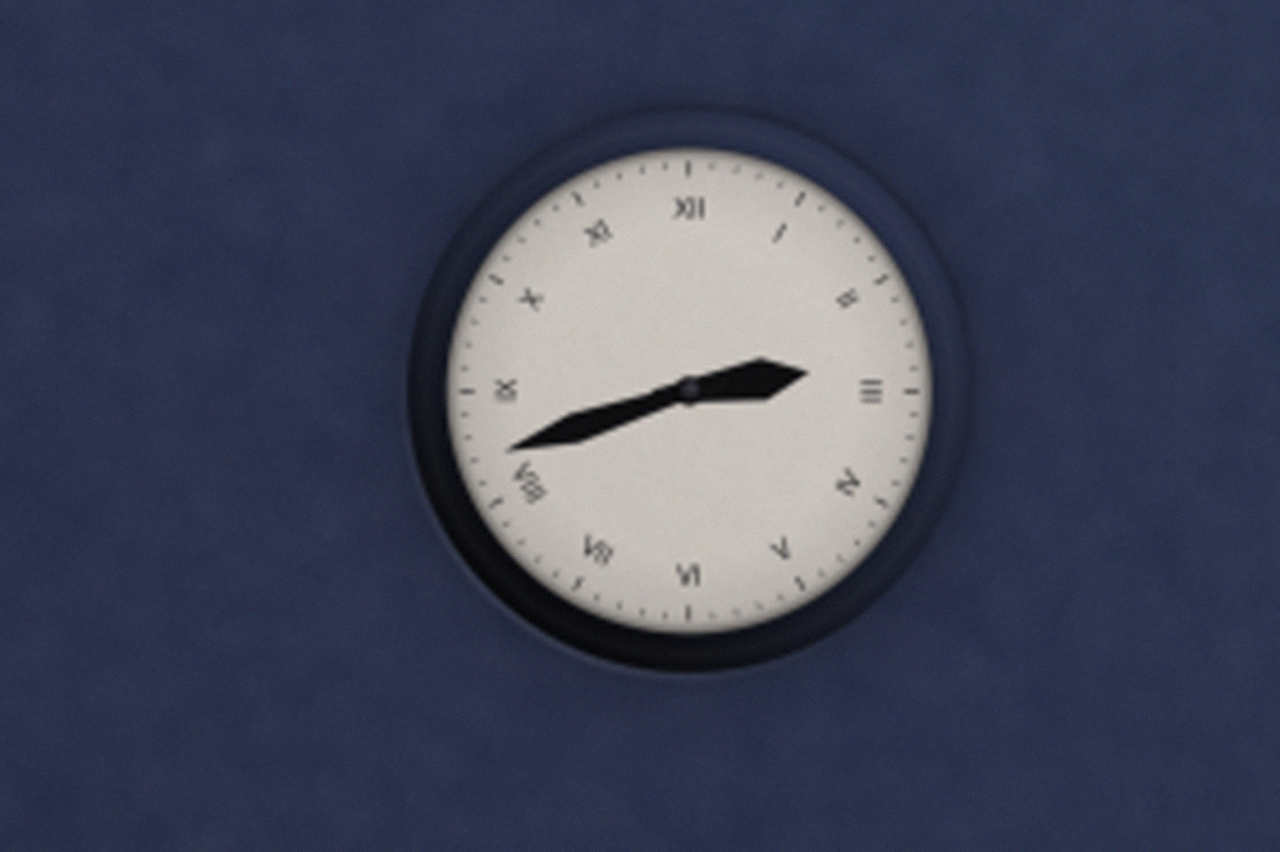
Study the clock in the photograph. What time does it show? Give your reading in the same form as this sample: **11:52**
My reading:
**2:42**
